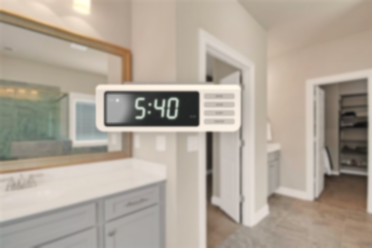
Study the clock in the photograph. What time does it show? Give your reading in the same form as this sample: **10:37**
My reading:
**5:40**
